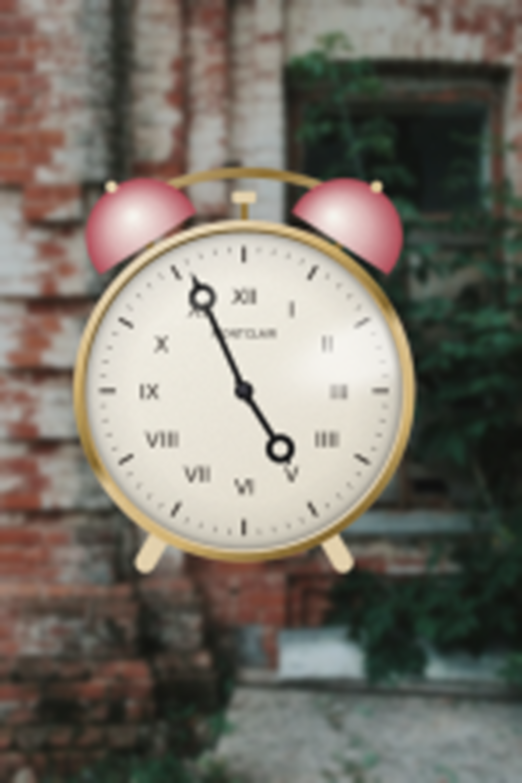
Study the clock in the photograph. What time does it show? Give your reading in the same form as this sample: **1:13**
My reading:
**4:56**
